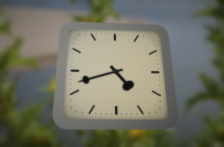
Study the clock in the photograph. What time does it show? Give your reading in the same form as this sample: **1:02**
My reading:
**4:42**
